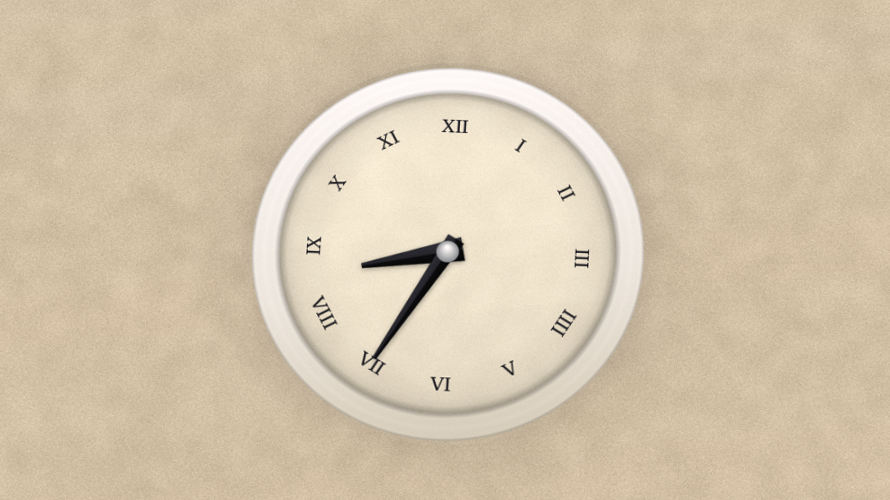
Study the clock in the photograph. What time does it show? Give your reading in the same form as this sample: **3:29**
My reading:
**8:35**
